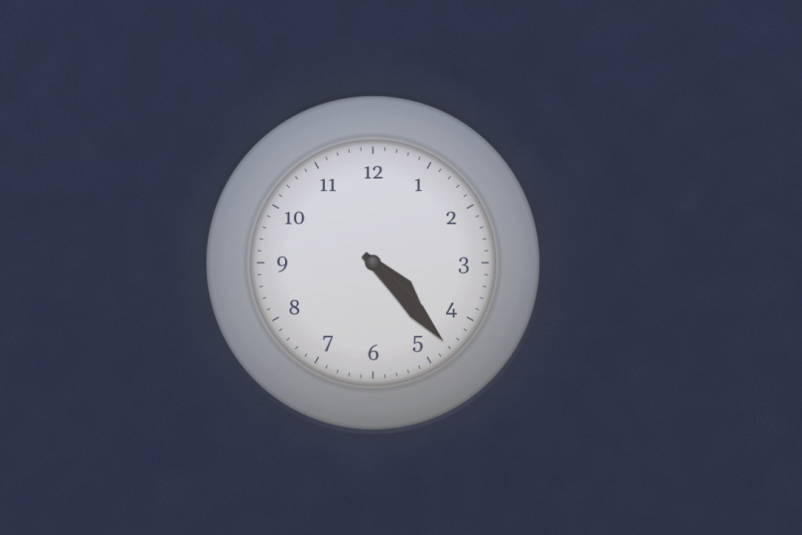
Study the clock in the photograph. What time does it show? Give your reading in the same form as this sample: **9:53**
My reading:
**4:23**
